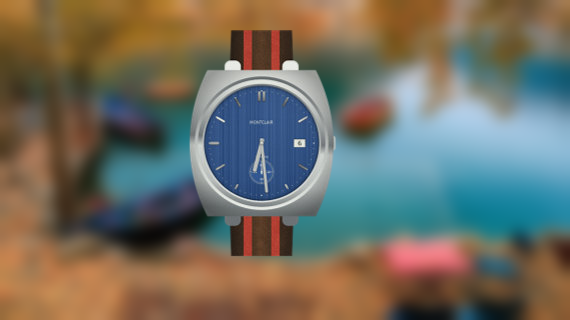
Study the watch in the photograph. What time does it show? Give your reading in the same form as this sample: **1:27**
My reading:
**6:29**
